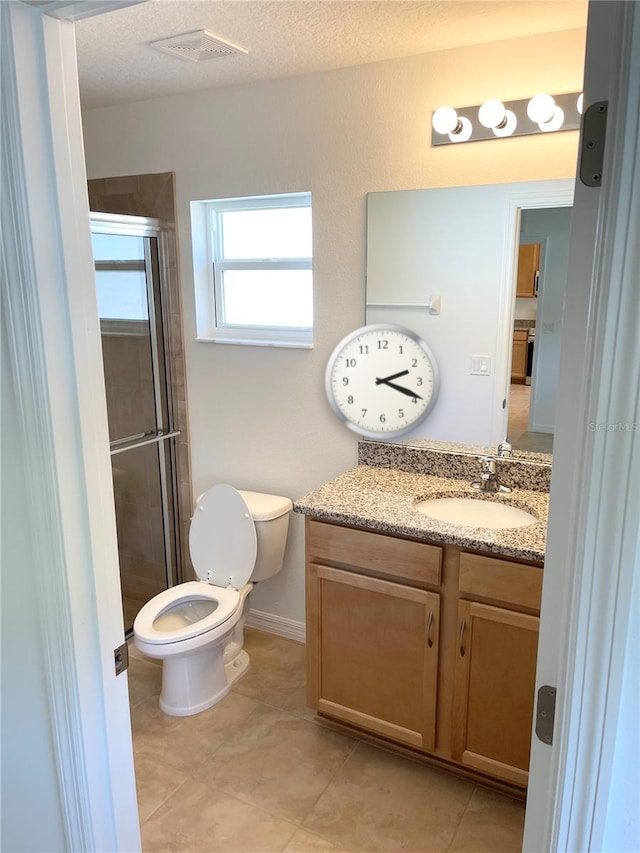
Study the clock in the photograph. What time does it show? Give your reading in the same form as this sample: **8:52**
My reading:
**2:19**
